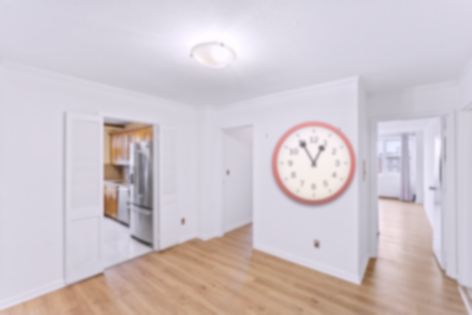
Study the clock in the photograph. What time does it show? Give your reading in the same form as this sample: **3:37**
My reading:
**12:55**
